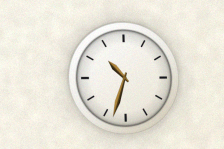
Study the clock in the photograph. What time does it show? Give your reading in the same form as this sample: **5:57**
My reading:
**10:33**
